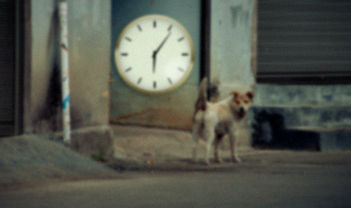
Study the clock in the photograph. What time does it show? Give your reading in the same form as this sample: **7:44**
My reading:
**6:06**
